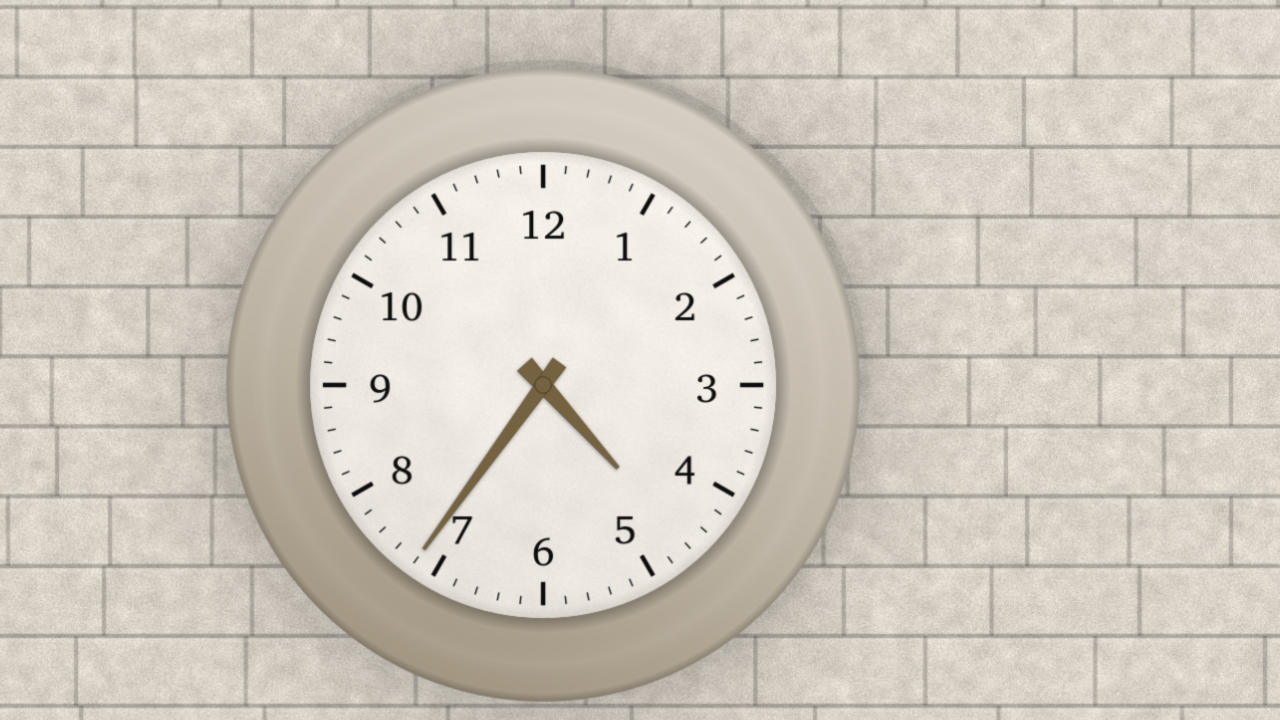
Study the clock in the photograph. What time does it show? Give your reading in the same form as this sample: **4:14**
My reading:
**4:36**
